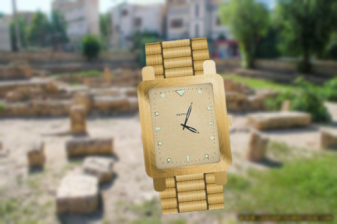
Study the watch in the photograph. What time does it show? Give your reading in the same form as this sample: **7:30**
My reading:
**4:04**
